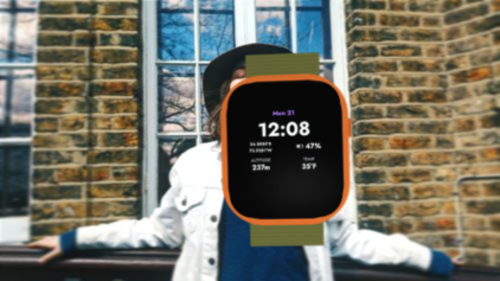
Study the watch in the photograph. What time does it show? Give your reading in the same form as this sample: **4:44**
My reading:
**12:08**
